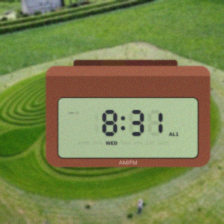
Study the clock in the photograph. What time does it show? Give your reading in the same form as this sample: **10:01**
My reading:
**8:31**
